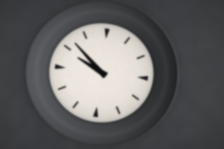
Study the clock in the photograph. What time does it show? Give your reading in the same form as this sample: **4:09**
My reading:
**9:52**
